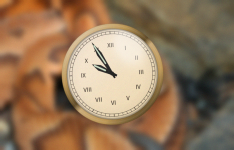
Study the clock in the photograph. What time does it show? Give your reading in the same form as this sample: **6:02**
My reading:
**9:55**
